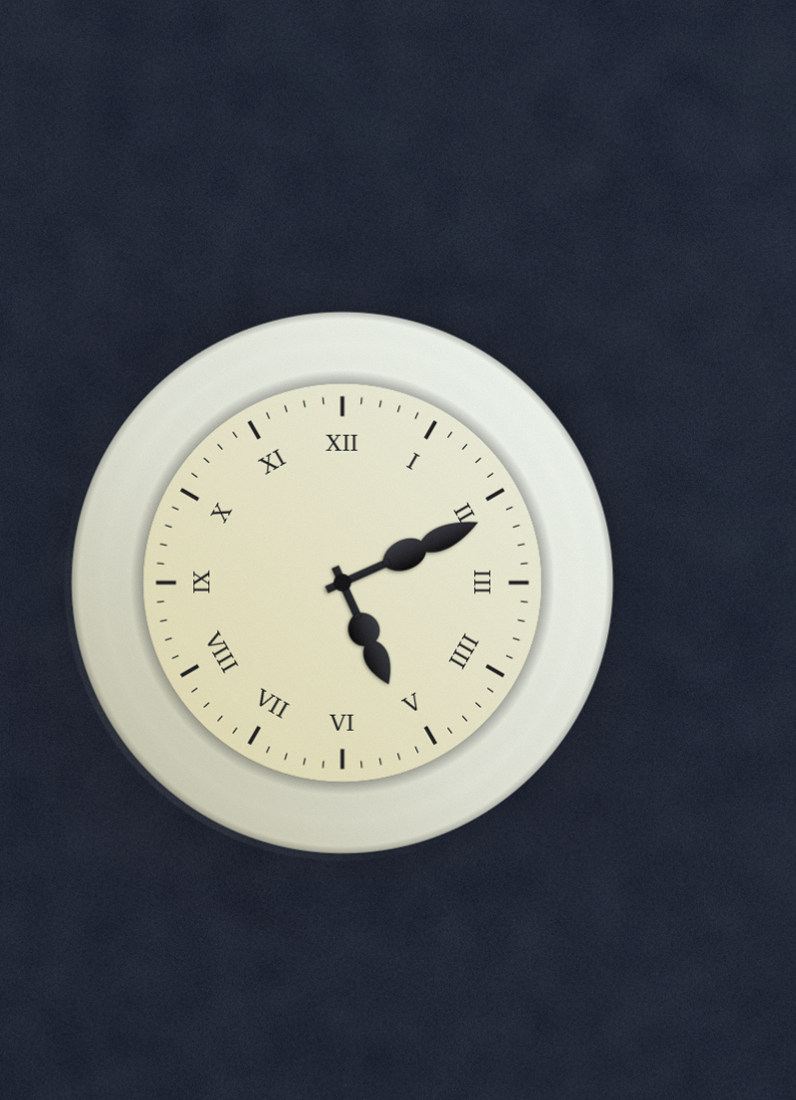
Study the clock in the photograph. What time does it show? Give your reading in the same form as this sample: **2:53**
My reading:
**5:11**
